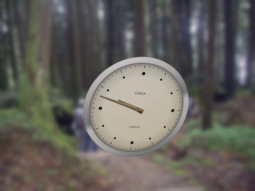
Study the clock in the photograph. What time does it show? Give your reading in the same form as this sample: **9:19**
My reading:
**9:48**
